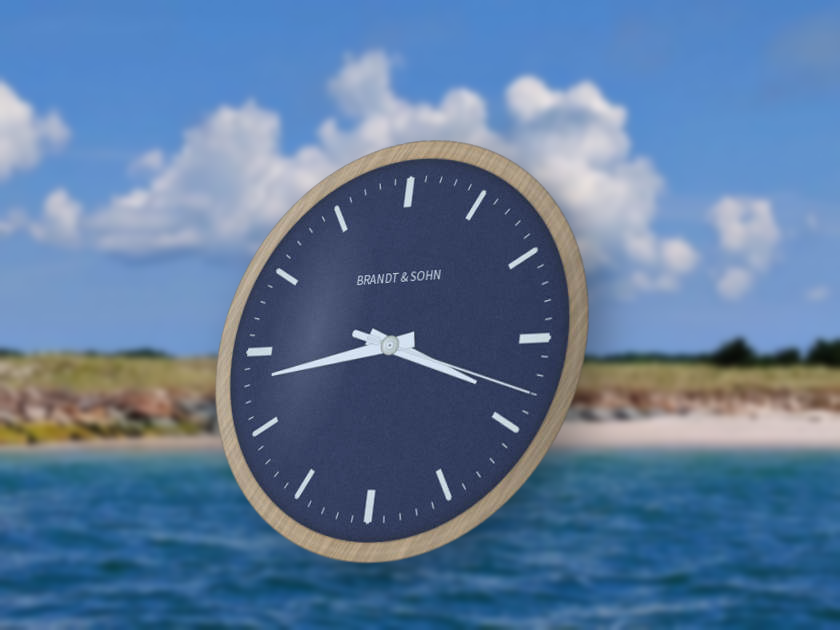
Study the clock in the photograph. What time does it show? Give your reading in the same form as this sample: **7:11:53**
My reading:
**3:43:18**
